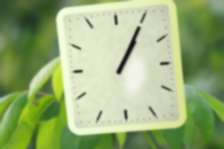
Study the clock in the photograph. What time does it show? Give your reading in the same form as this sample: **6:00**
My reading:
**1:05**
